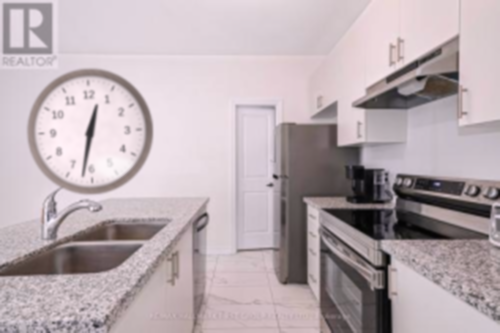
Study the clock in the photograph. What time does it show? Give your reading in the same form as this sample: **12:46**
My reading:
**12:32**
